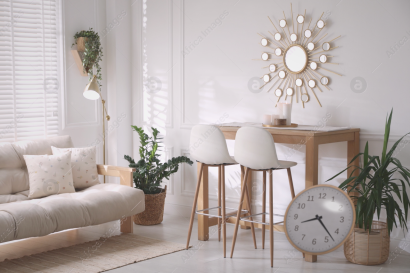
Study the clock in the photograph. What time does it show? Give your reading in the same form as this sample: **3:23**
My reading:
**8:23**
